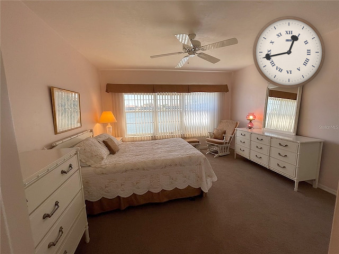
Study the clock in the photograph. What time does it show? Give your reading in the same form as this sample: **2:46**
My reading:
**12:43**
